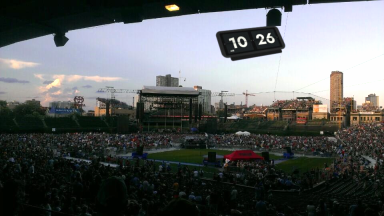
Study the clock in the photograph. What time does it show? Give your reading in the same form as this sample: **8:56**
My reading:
**10:26**
